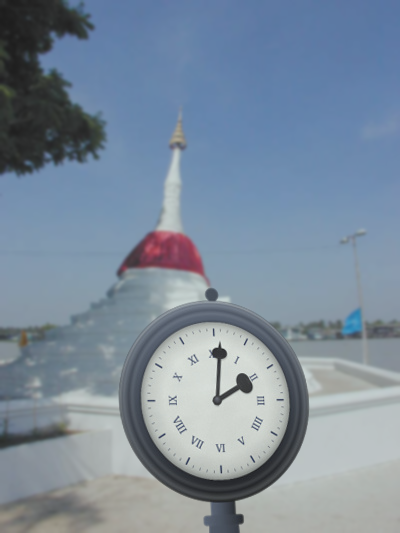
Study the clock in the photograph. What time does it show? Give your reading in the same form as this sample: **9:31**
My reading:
**2:01**
